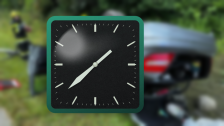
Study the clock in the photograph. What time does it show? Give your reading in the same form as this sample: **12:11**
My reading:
**1:38**
